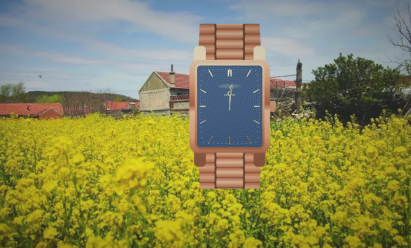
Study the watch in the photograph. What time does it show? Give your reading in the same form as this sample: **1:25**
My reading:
**12:01**
